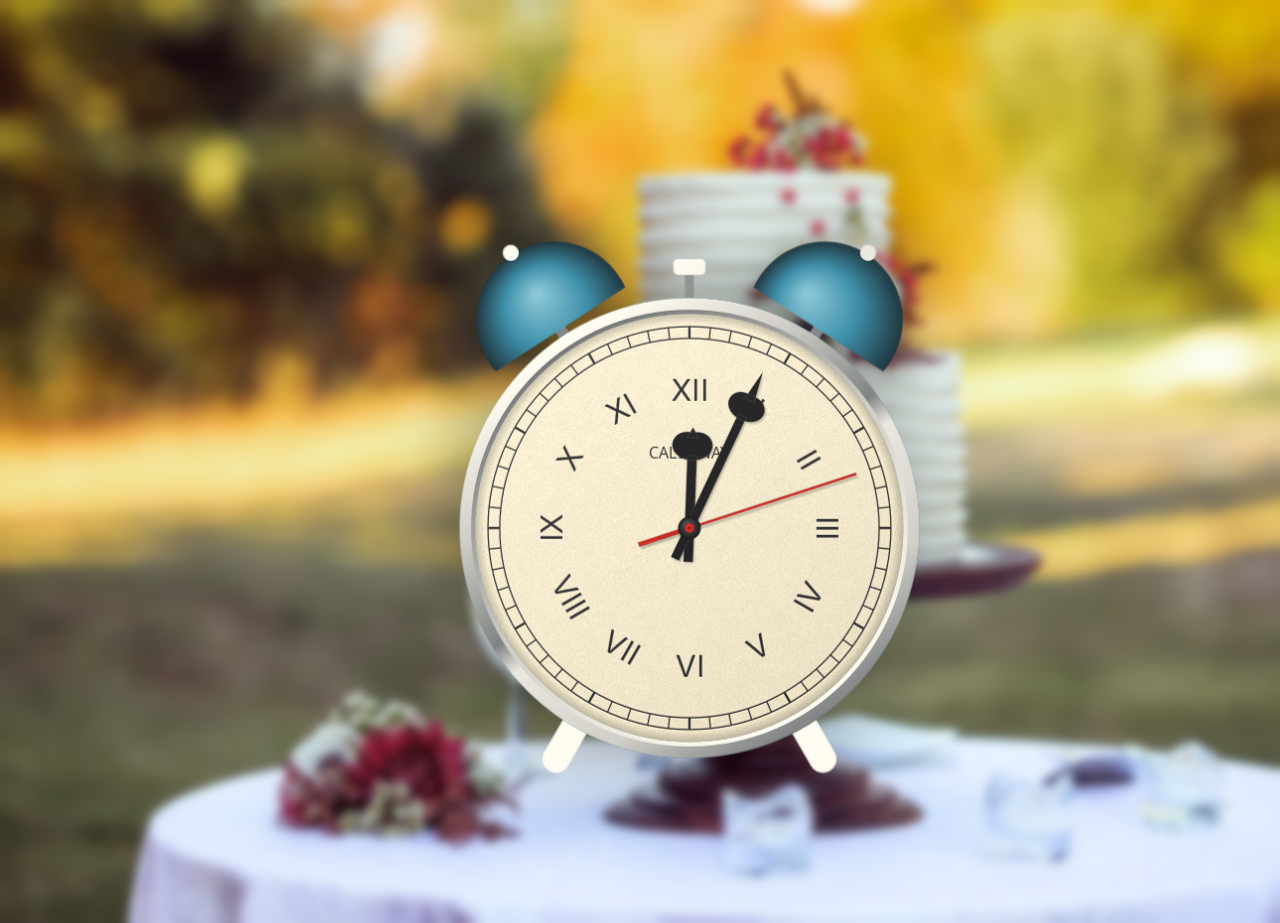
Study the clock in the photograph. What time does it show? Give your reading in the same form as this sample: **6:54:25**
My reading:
**12:04:12**
